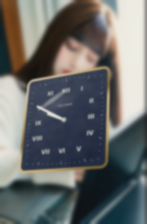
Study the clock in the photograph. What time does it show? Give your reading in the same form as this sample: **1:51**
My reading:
**9:50**
